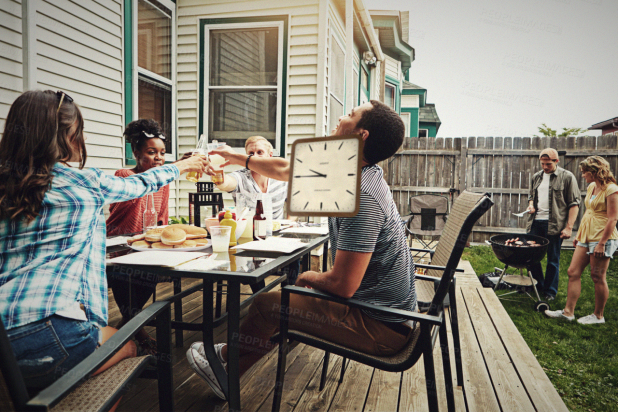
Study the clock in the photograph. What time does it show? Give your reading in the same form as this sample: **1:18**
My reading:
**9:45**
